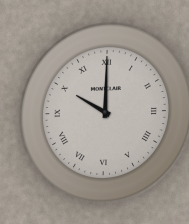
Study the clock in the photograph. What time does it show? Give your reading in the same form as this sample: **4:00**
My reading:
**10:00**
